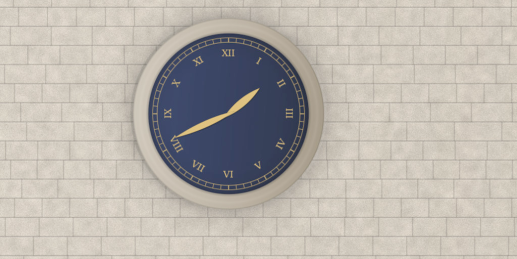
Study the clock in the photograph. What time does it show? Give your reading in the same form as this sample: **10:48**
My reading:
**1:41**
